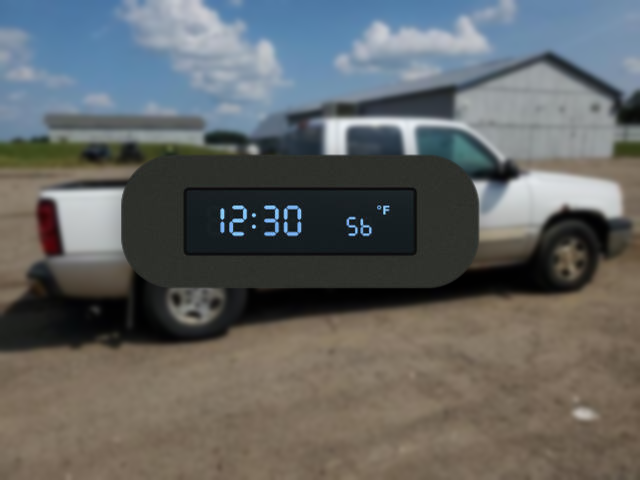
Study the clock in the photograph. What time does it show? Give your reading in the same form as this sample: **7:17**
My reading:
**12:30**
